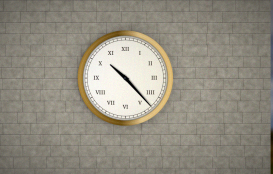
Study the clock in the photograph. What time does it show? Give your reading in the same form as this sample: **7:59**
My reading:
**10:23**
